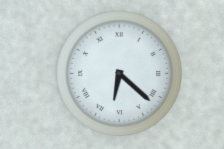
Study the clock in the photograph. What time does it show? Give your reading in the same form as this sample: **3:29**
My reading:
**6:22**
